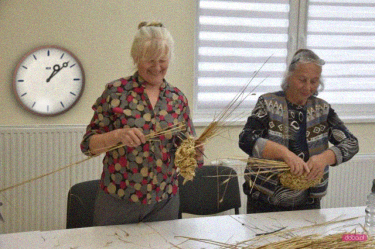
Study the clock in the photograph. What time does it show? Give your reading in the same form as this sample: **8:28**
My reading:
**1:08**
